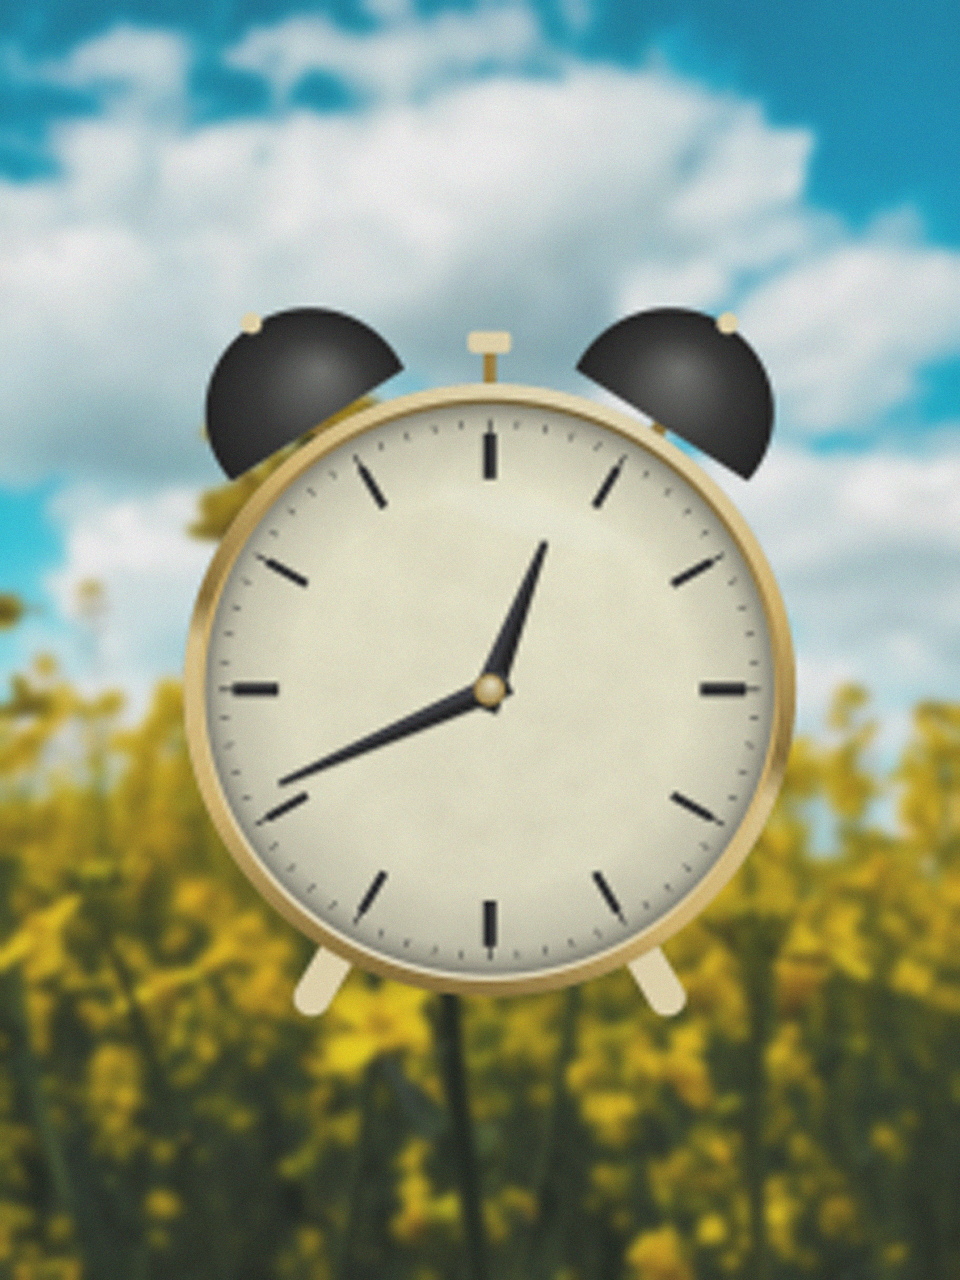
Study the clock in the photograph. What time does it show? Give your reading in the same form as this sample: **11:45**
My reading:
**12:41**
